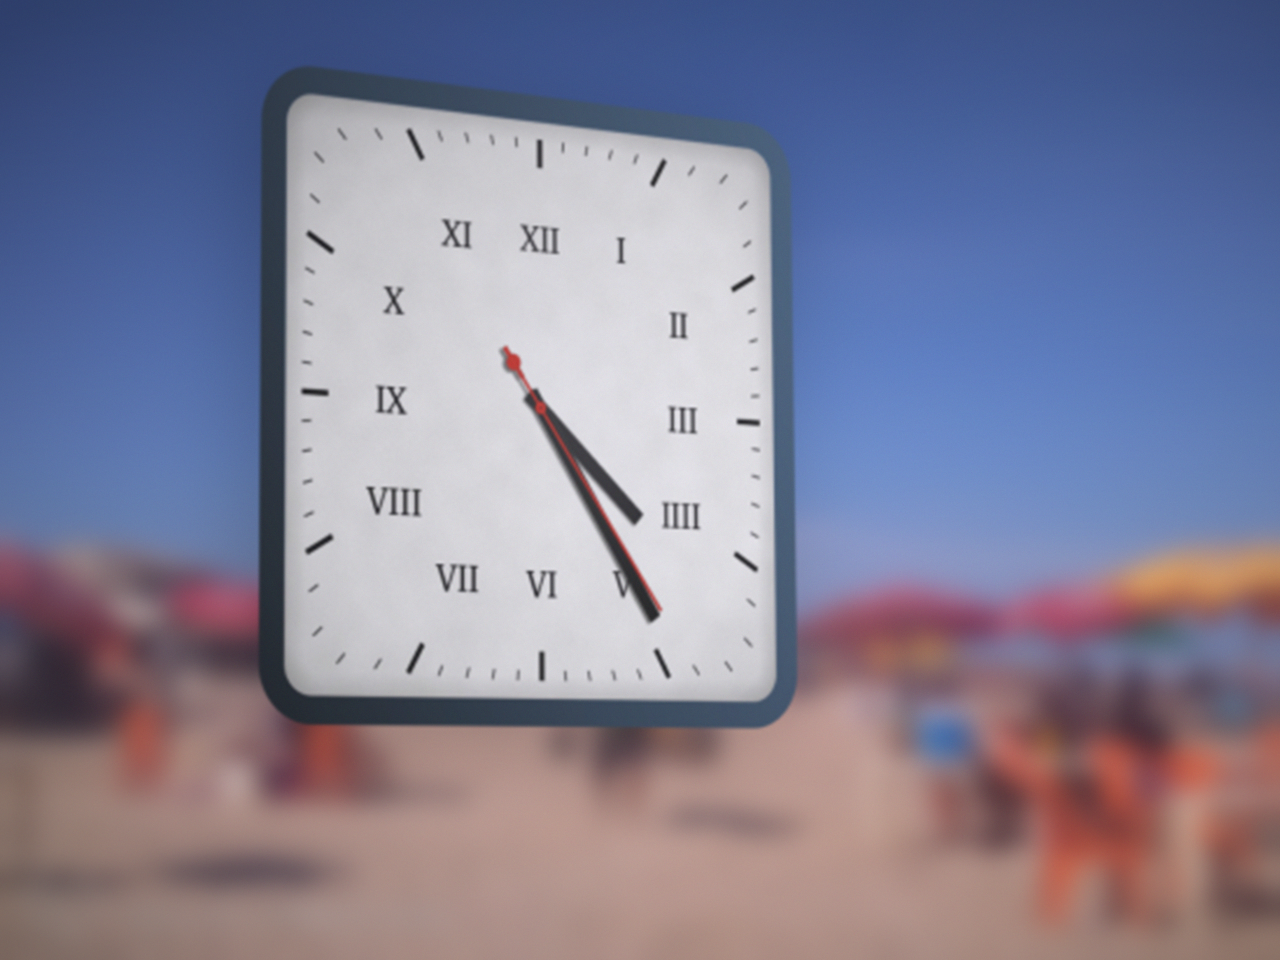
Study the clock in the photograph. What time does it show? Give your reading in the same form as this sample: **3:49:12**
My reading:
**4:24:24**
